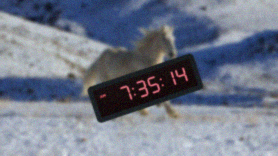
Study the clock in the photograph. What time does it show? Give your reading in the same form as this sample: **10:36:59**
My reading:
**7:35:14**
